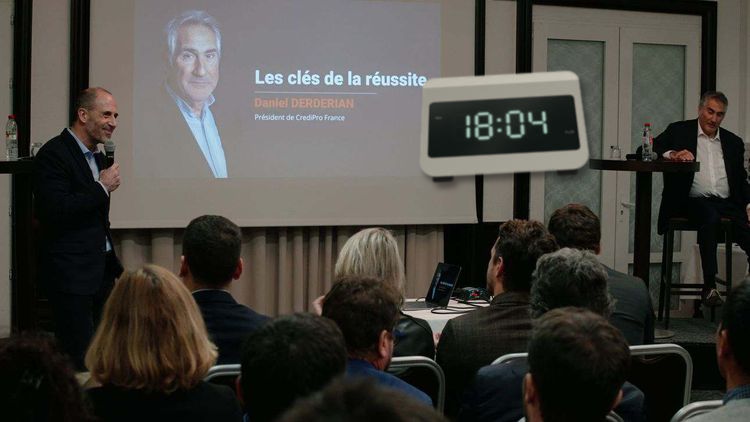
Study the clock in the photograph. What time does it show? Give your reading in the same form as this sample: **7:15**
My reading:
**18:04**
